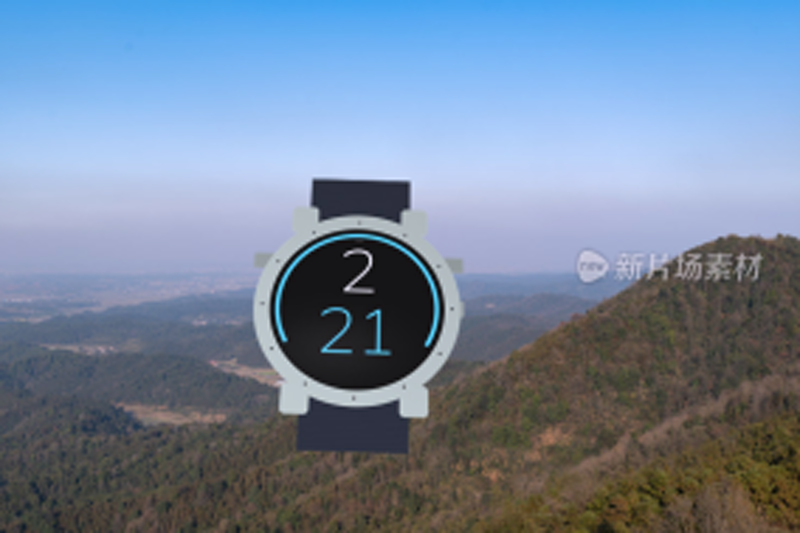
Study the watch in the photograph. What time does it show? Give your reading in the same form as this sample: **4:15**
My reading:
**2:21**
